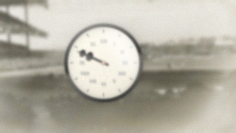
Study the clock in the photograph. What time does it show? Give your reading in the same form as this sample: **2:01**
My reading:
**9:49**
